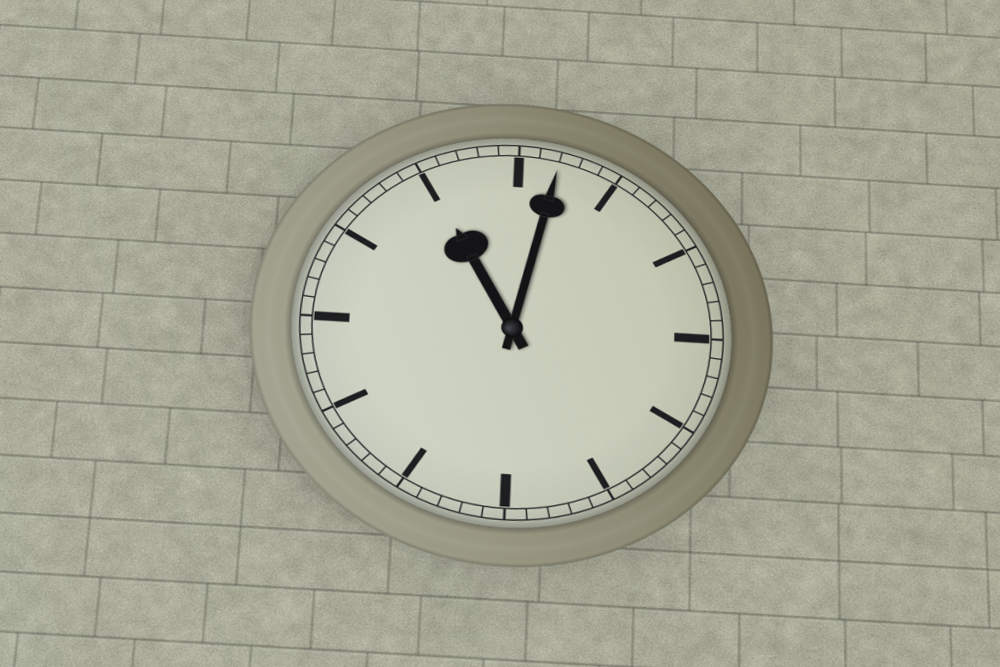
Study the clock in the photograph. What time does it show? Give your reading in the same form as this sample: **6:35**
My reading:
**11:02**
